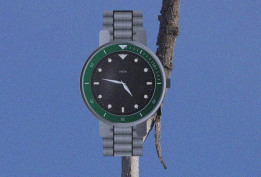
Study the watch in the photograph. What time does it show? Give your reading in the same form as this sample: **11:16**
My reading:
**4:47**
